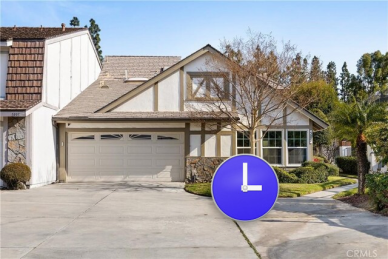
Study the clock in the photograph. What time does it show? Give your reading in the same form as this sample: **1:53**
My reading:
**3:00**
